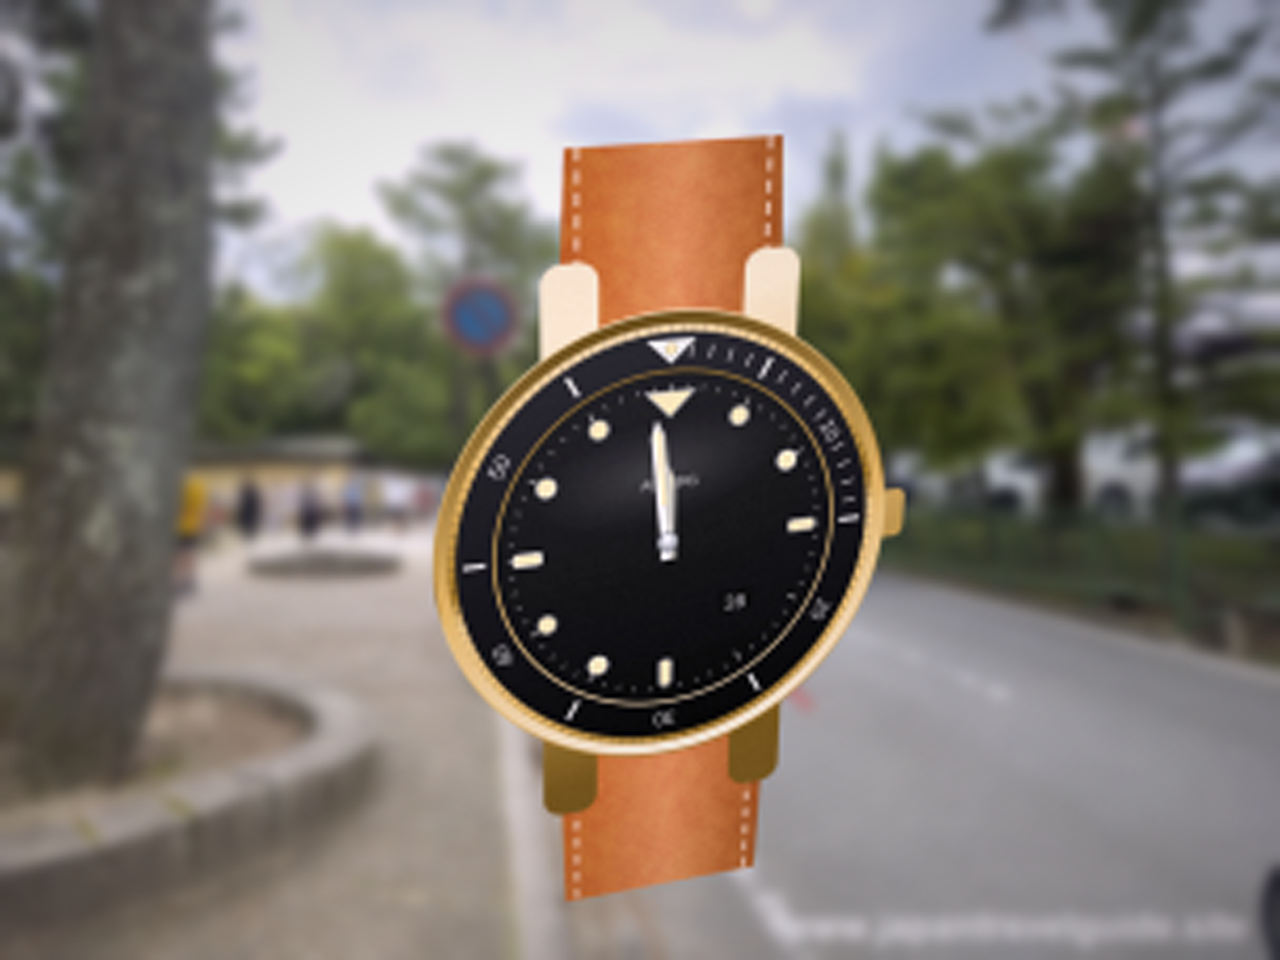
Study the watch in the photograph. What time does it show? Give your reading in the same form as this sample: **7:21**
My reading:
**11:59**
